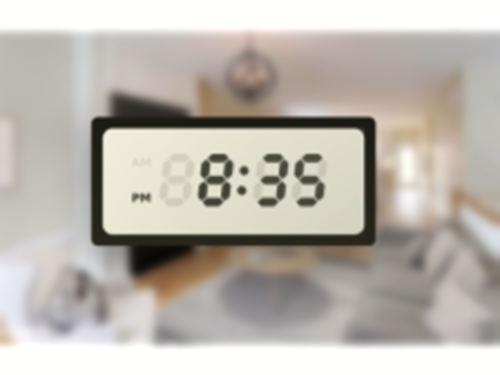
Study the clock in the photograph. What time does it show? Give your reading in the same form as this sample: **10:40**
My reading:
**8:35**
